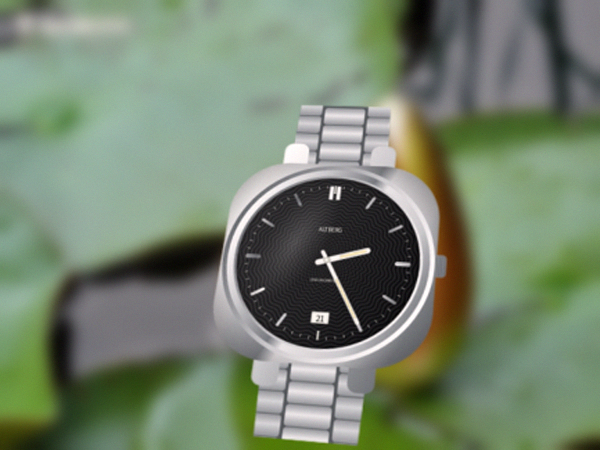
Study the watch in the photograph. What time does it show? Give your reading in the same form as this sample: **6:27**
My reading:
**2:25**
